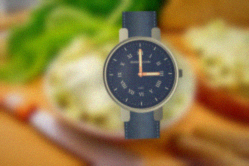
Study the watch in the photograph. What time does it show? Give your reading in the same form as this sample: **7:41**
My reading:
**3:00**
